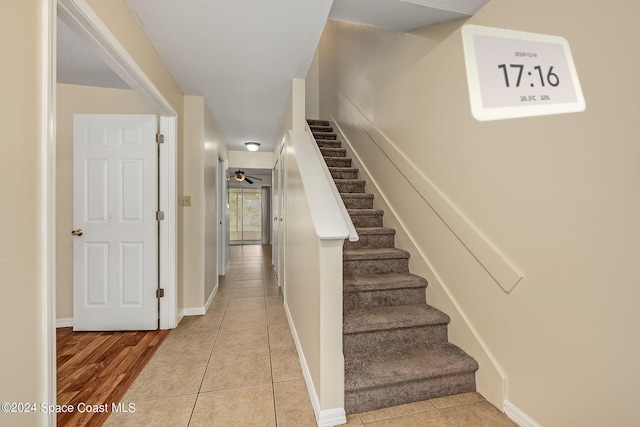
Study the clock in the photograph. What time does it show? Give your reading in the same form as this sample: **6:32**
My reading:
**17:16**
